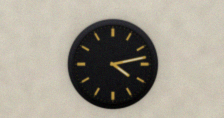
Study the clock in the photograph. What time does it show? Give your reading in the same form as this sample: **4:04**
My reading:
**4:13**
